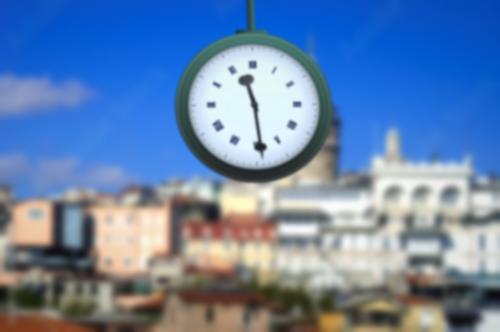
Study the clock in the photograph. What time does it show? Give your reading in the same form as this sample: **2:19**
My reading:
**11:29**
